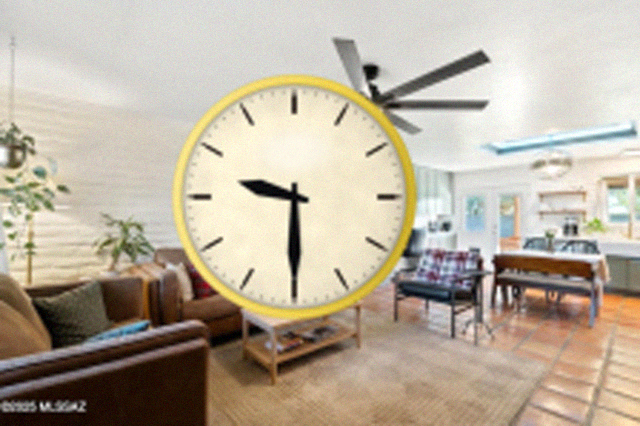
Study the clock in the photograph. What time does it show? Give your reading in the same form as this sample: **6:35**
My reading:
**9:30**
